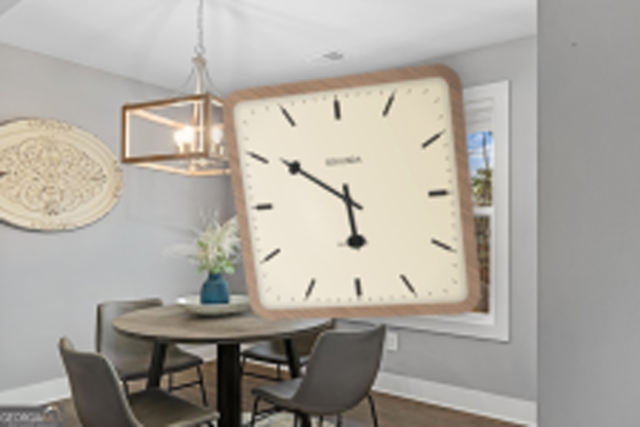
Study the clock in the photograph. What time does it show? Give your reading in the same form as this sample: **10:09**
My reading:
**5:51**
